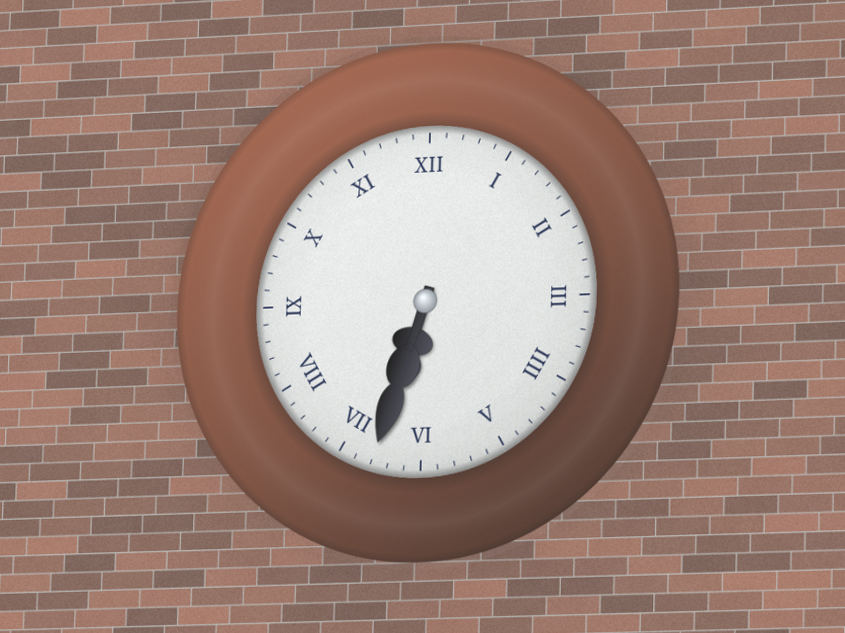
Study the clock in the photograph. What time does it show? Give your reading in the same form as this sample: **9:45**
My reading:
**6:33**
